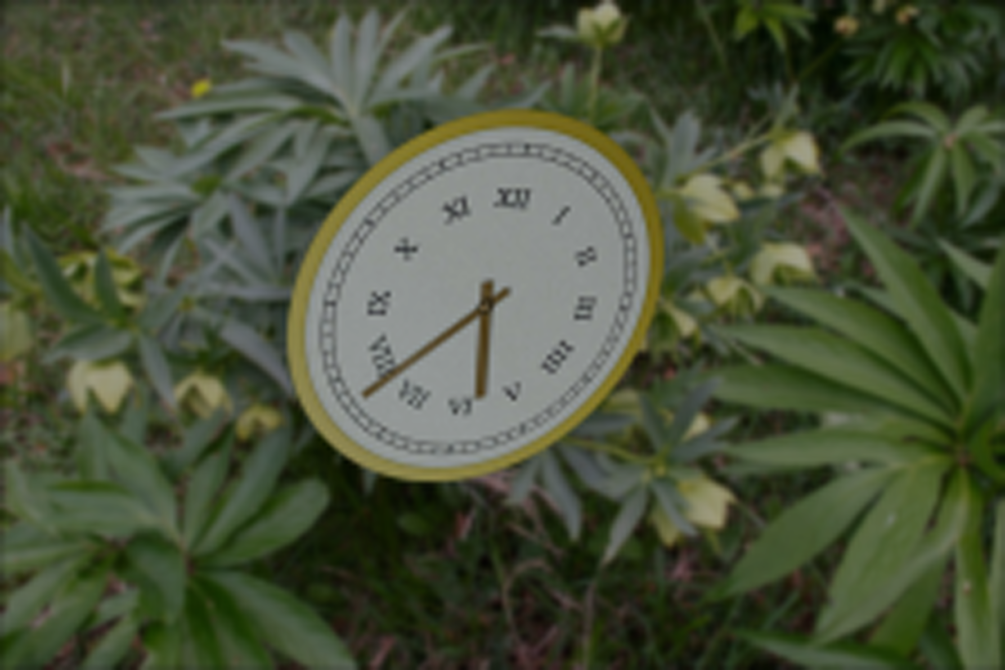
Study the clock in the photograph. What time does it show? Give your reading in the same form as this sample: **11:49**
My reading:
**5:38**
